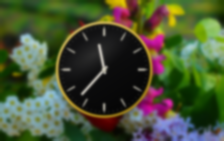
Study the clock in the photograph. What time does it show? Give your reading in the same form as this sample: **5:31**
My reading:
**11:37**
